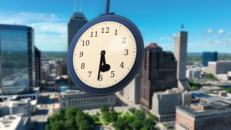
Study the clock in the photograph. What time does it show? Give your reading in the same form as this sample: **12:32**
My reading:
**5:31**
